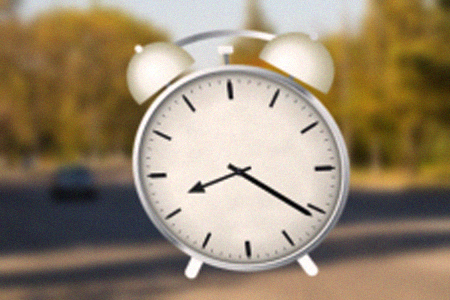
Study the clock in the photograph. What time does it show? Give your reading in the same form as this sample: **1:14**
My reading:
**8:21**
